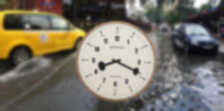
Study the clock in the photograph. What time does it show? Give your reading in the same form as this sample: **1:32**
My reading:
**8:19**
